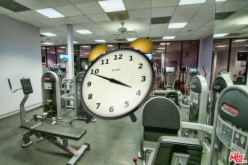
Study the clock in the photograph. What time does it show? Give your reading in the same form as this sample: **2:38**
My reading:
**3:49**
